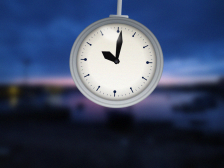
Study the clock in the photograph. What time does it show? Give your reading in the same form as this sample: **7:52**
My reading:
**10:01**
